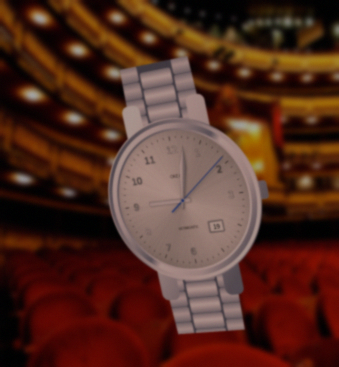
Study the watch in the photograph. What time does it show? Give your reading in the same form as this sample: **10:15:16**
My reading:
**9:02:09**
